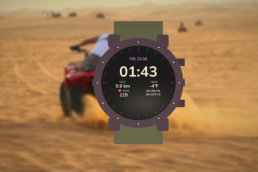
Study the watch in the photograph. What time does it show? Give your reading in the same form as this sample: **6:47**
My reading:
**1:43**
